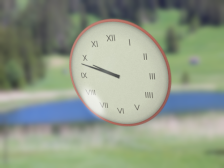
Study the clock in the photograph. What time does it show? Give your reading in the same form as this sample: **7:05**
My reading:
**9:48**
